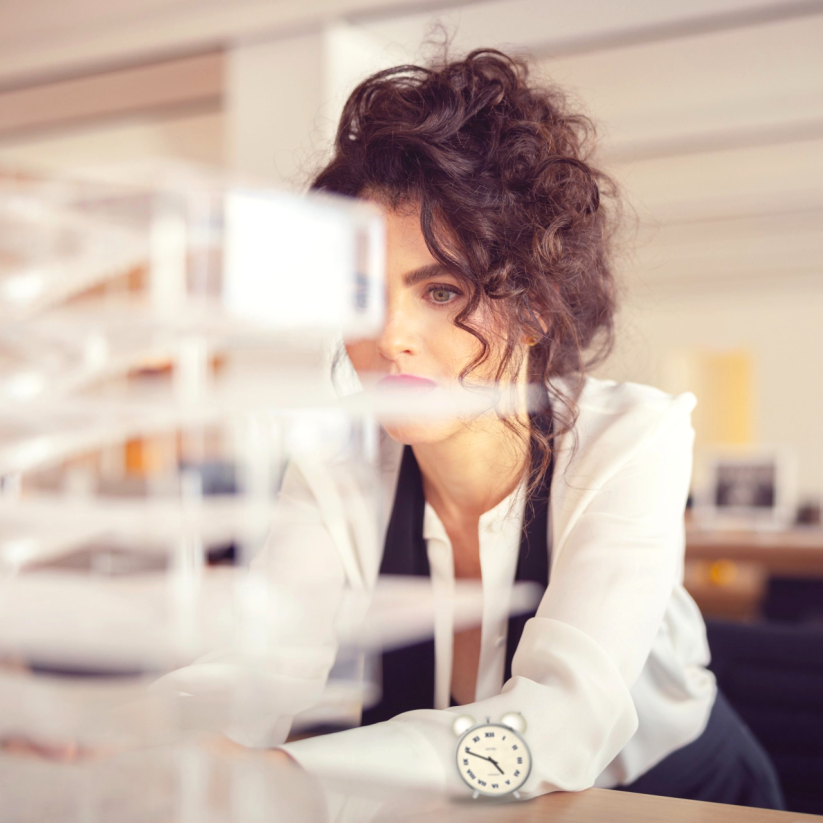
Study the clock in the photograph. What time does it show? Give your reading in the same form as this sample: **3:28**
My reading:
**4:49**
